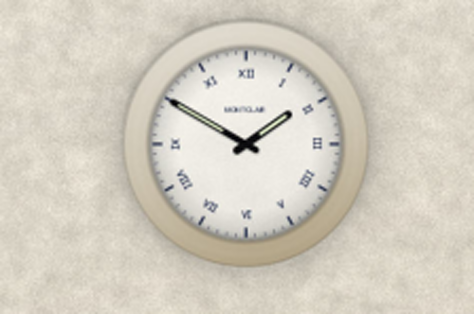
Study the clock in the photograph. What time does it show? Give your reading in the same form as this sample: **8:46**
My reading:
**1:50**
